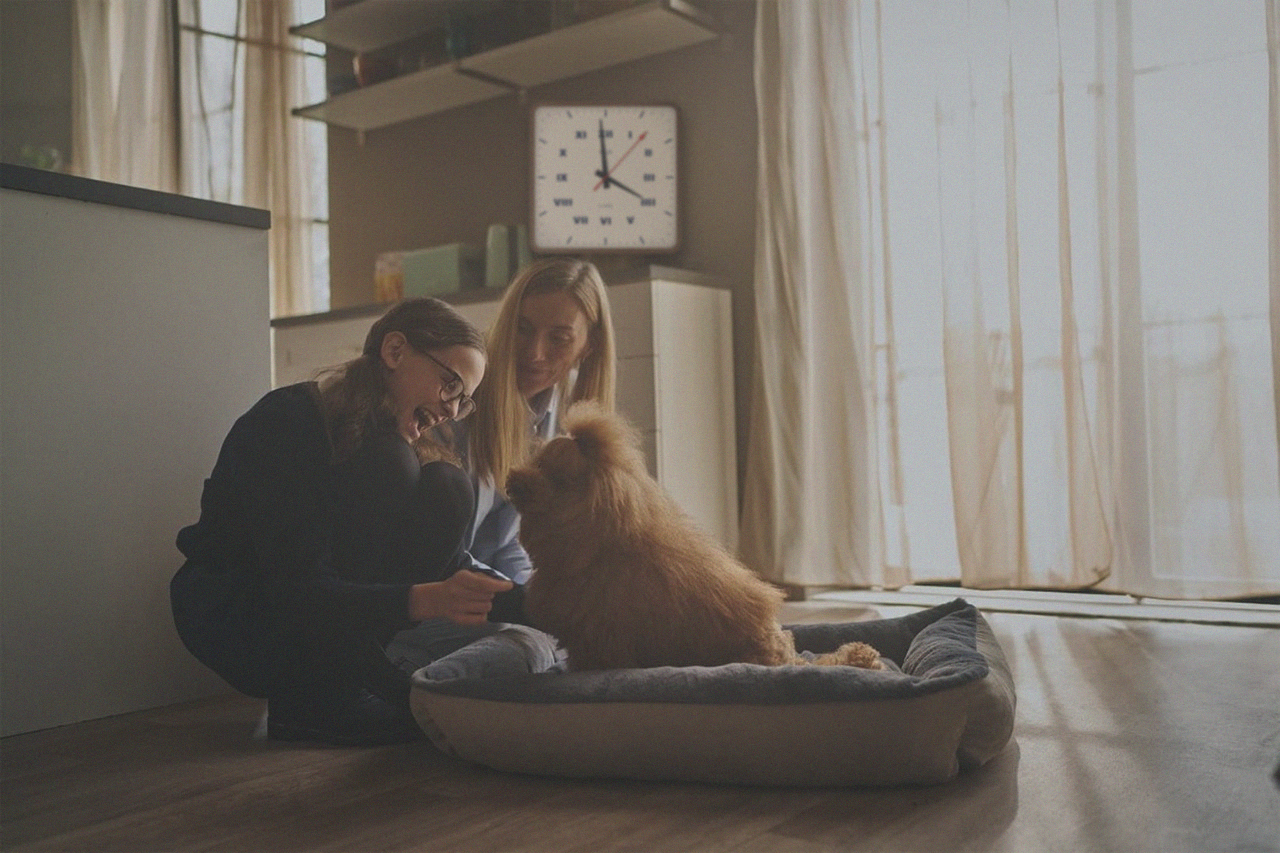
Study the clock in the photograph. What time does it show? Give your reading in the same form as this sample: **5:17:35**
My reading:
**3:59:07**
